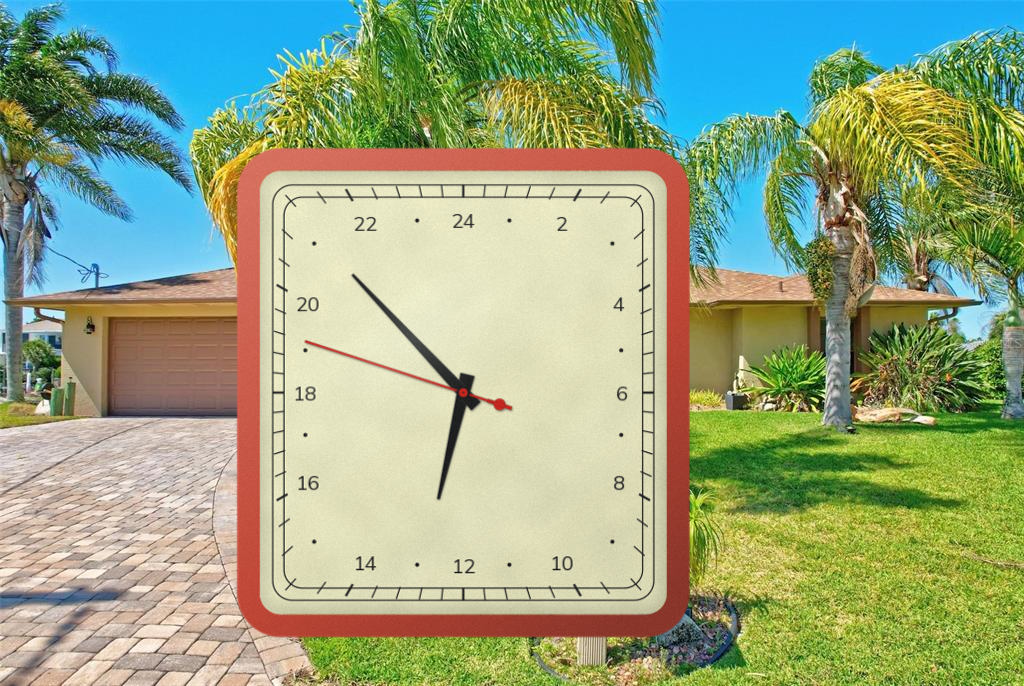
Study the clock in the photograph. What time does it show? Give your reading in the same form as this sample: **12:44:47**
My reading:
**12:52:48**
